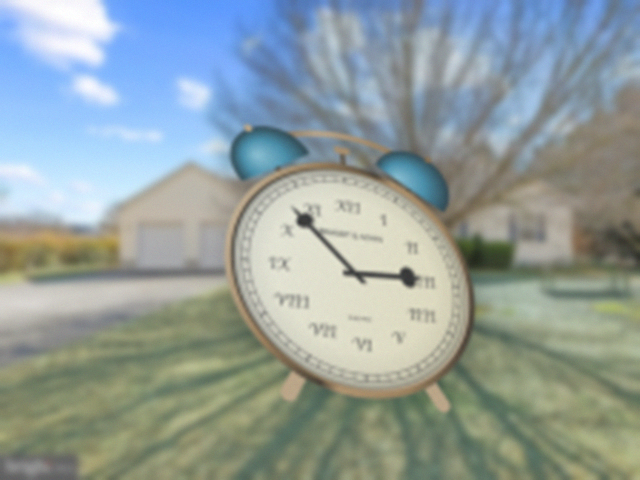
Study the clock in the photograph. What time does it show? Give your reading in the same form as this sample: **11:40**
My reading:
**2:53**
